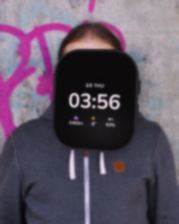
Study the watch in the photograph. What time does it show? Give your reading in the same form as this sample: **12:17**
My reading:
**3:56**
